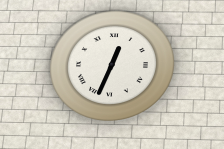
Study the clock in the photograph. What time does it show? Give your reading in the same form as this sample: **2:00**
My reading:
**12:33**
